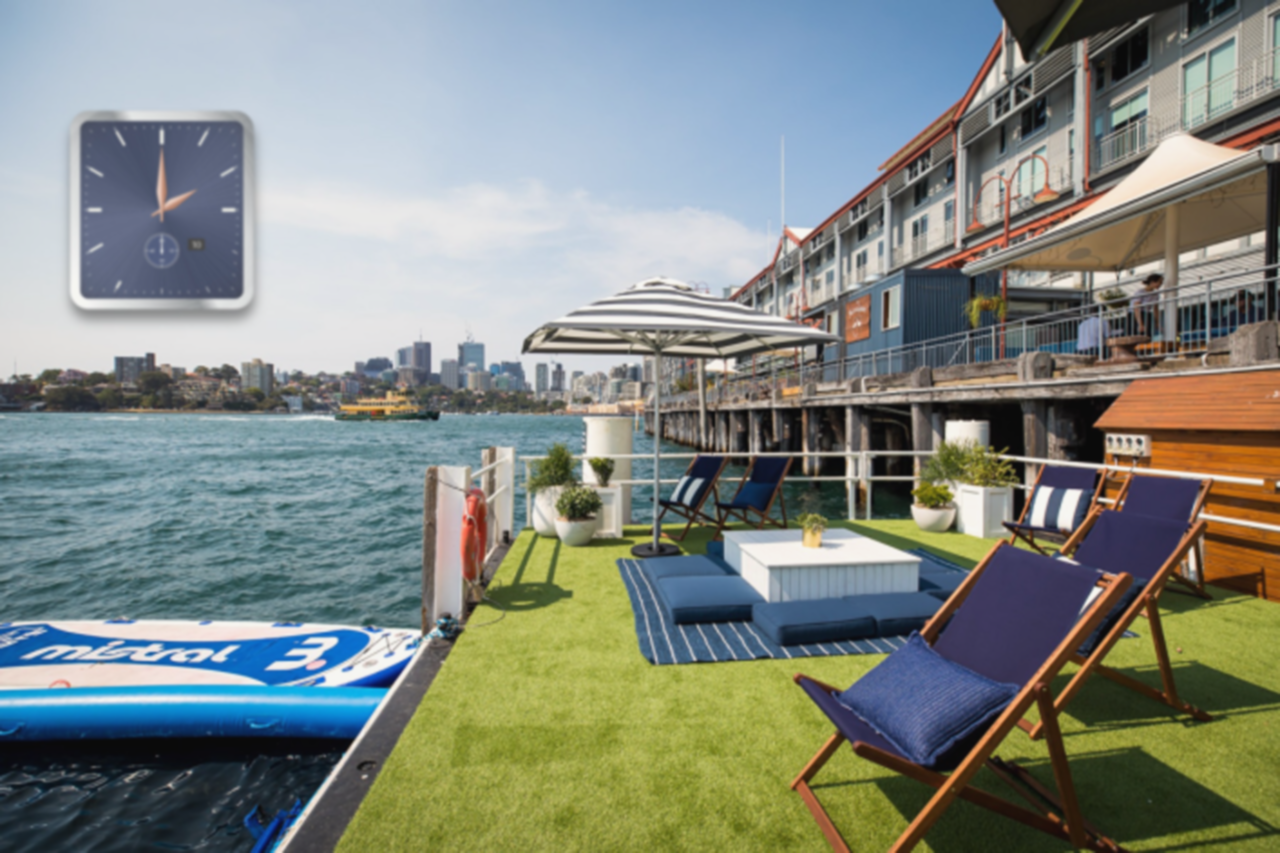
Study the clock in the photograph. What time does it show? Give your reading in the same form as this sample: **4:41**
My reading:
**2:00**
